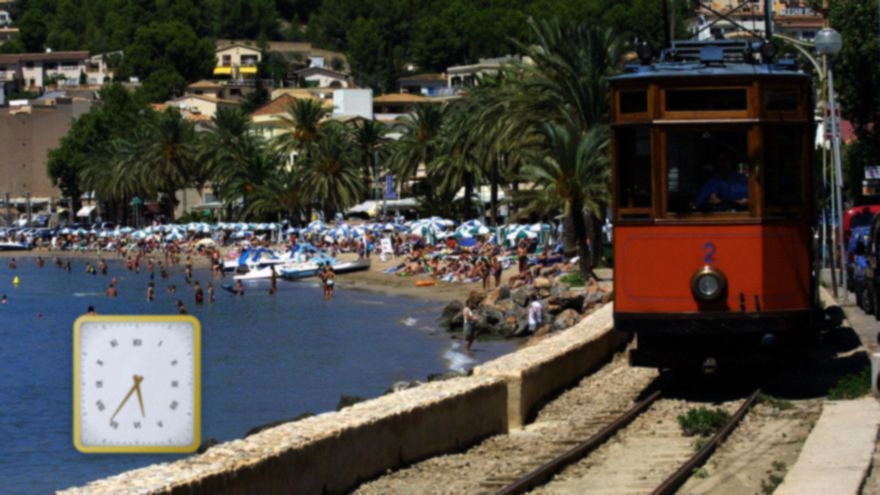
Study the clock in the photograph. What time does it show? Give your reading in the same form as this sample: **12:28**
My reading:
**5:36**
